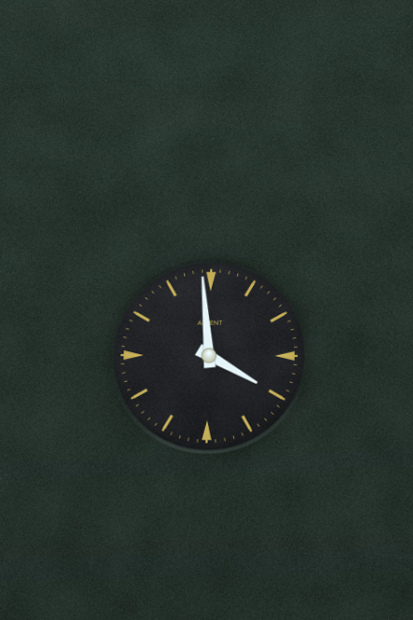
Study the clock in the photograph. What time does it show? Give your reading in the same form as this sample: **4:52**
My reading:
**3:59**
